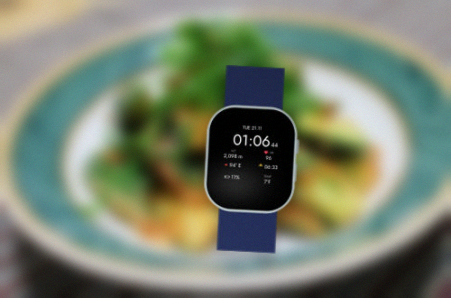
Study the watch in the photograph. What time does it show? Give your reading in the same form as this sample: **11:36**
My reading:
**1:06**
